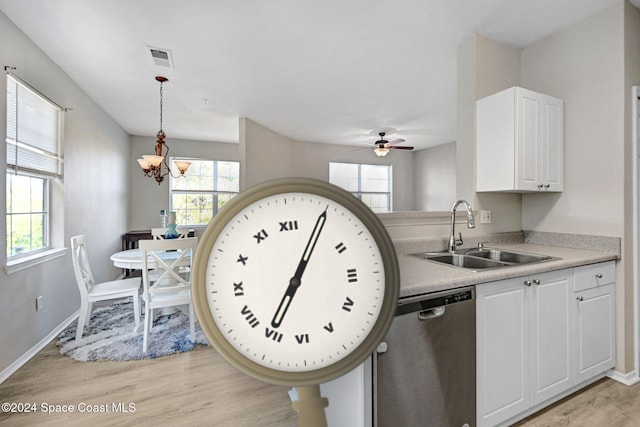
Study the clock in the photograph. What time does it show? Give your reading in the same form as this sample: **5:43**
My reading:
**7:05**
